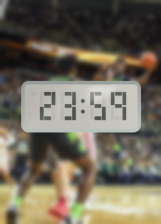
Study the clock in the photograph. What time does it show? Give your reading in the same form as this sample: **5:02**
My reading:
**23:59**
